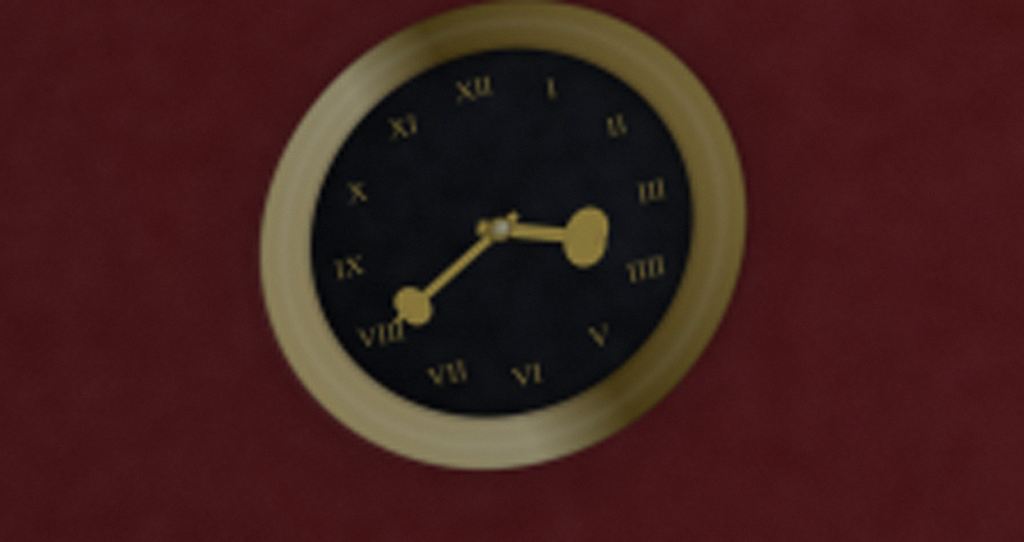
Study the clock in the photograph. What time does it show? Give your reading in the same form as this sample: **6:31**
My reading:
**3:40**
